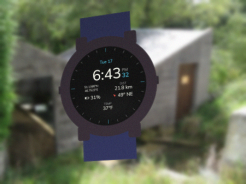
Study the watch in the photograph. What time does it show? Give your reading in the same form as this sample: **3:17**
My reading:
**6:43**
